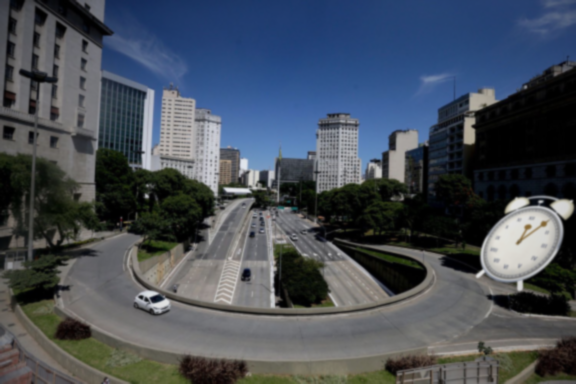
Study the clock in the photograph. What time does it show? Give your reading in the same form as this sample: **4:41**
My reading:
**12:06**
